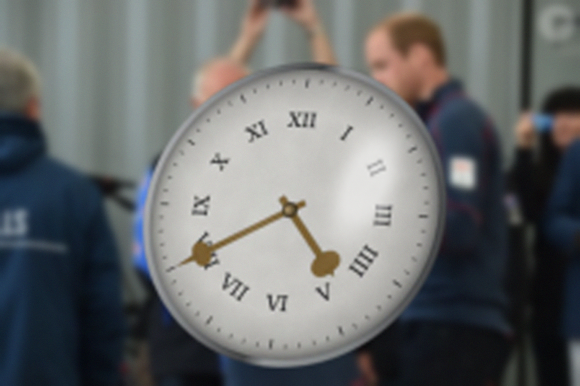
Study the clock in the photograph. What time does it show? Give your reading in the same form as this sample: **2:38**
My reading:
**4:40**
